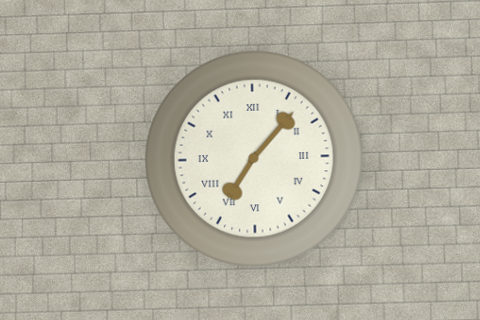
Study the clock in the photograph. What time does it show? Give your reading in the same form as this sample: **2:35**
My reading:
**7:07**
